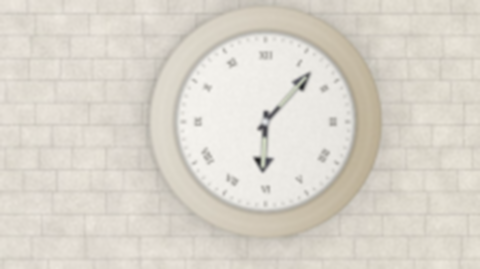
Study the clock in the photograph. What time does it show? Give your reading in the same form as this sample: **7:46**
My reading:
**6:07**
